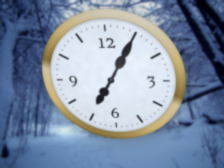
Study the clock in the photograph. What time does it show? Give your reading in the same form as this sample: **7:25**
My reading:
**7:05**
